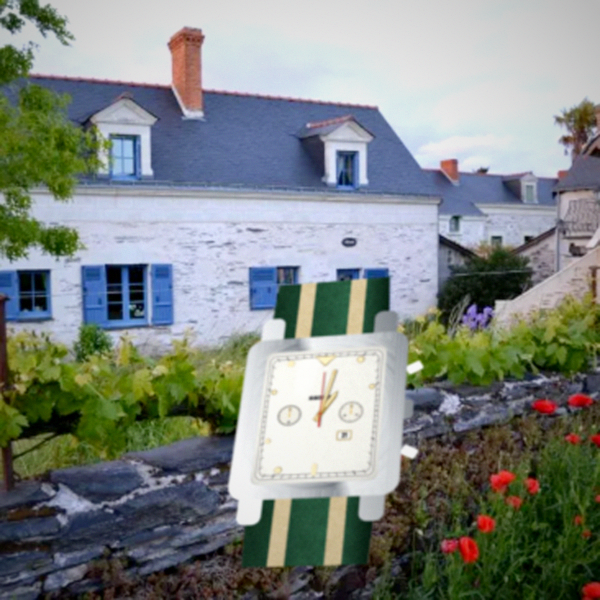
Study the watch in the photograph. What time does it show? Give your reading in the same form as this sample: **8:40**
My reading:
**1:02**
